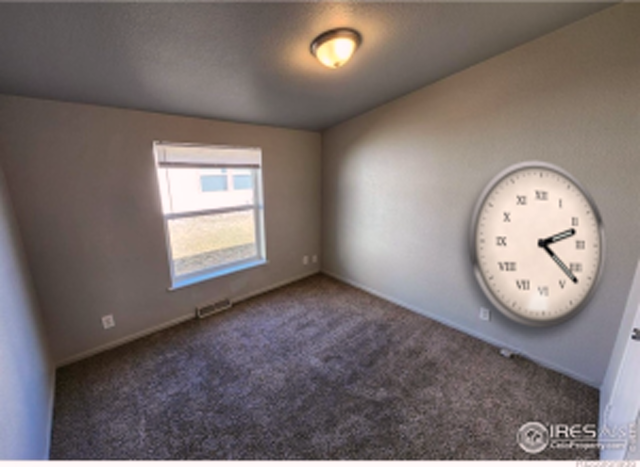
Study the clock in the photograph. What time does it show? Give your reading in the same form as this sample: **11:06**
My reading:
**2:22**
